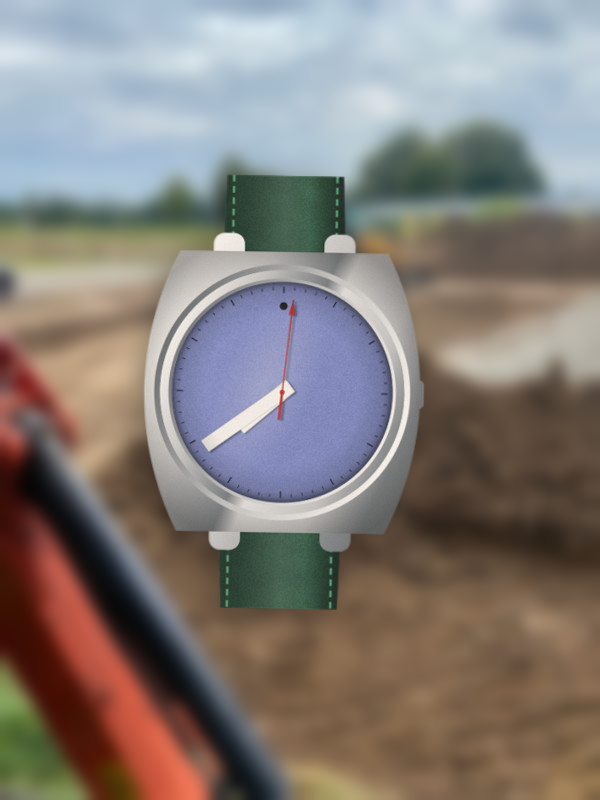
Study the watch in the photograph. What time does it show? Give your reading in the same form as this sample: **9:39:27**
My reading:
**7:39:01**
